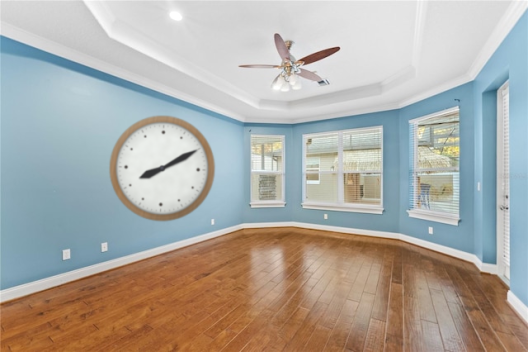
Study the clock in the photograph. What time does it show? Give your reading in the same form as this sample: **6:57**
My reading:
**8:10**
